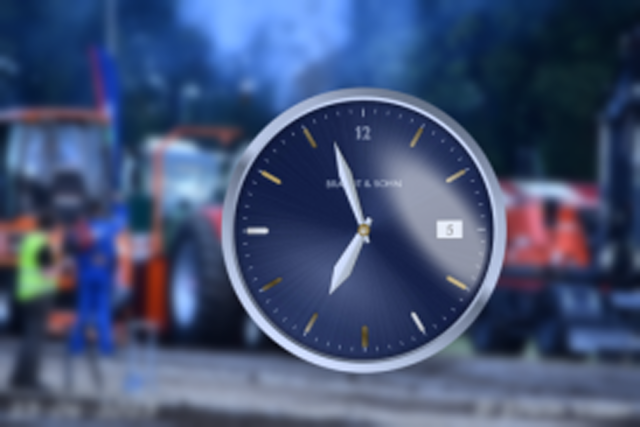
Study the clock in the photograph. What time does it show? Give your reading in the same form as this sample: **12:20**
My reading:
**6:57**
